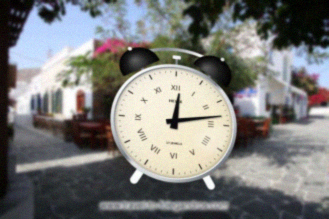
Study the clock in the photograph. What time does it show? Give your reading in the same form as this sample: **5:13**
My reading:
**12:13**
